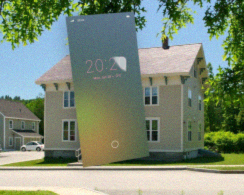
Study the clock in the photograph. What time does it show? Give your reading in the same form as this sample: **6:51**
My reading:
**20:20**
